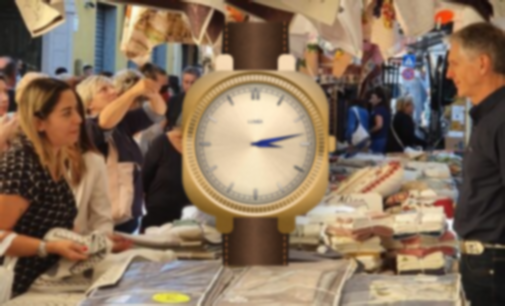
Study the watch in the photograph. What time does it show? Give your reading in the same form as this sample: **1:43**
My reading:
**3:13**
